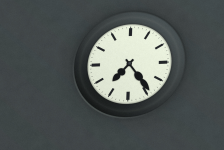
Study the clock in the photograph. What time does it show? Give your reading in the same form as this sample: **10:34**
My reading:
**7:24**
